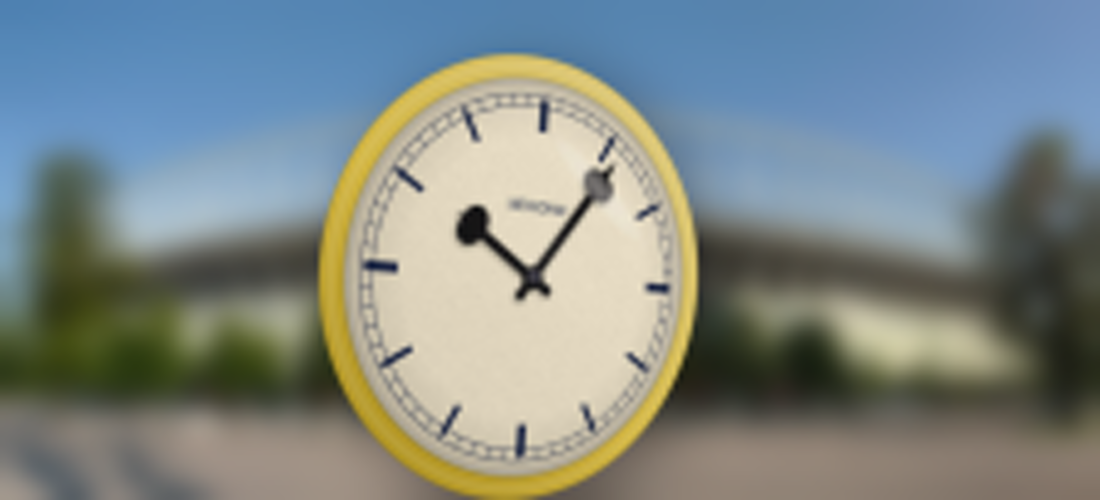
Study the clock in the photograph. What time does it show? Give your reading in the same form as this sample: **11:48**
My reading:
**10:06**
